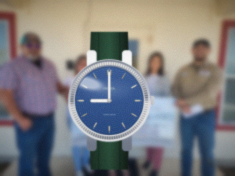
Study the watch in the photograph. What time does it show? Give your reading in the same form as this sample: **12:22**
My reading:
**9:00**
